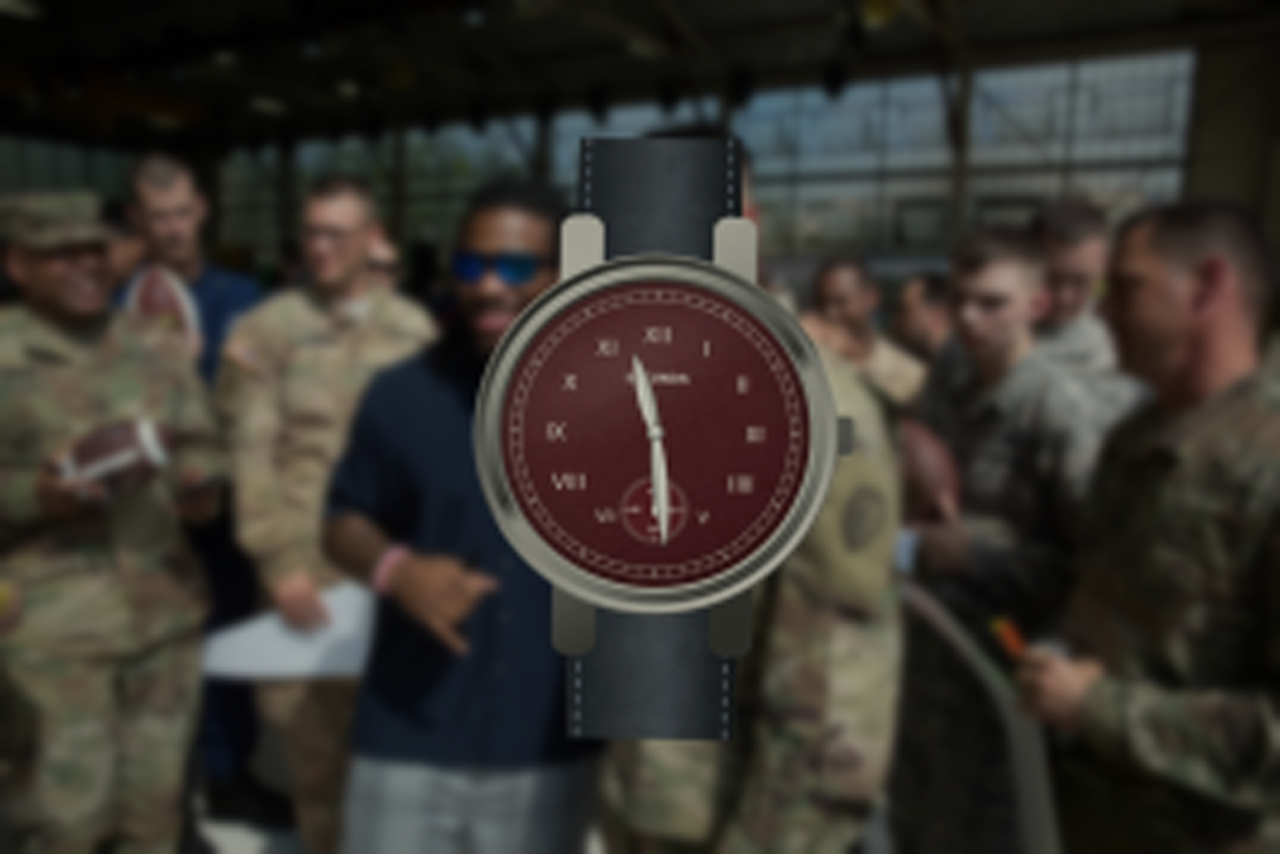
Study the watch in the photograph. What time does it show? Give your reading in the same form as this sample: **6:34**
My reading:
**11:29**
